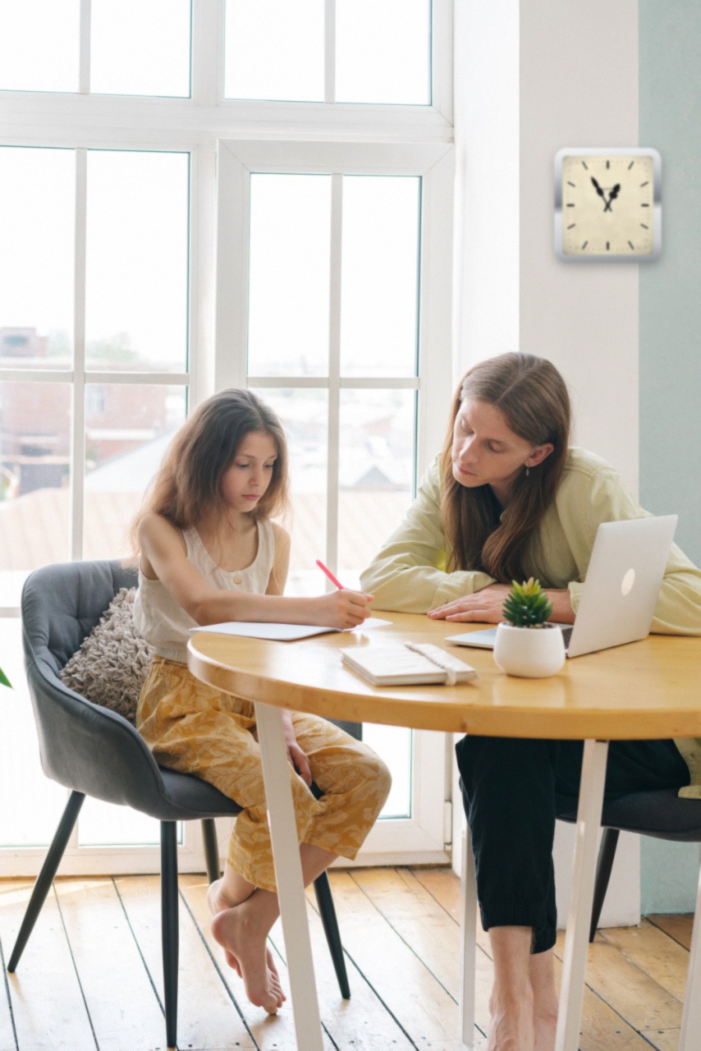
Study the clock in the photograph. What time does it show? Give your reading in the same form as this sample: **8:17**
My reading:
**12:55**
